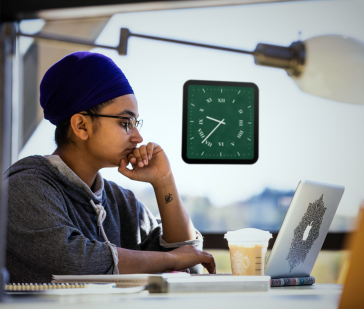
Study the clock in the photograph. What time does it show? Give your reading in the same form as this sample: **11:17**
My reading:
**9:37**
